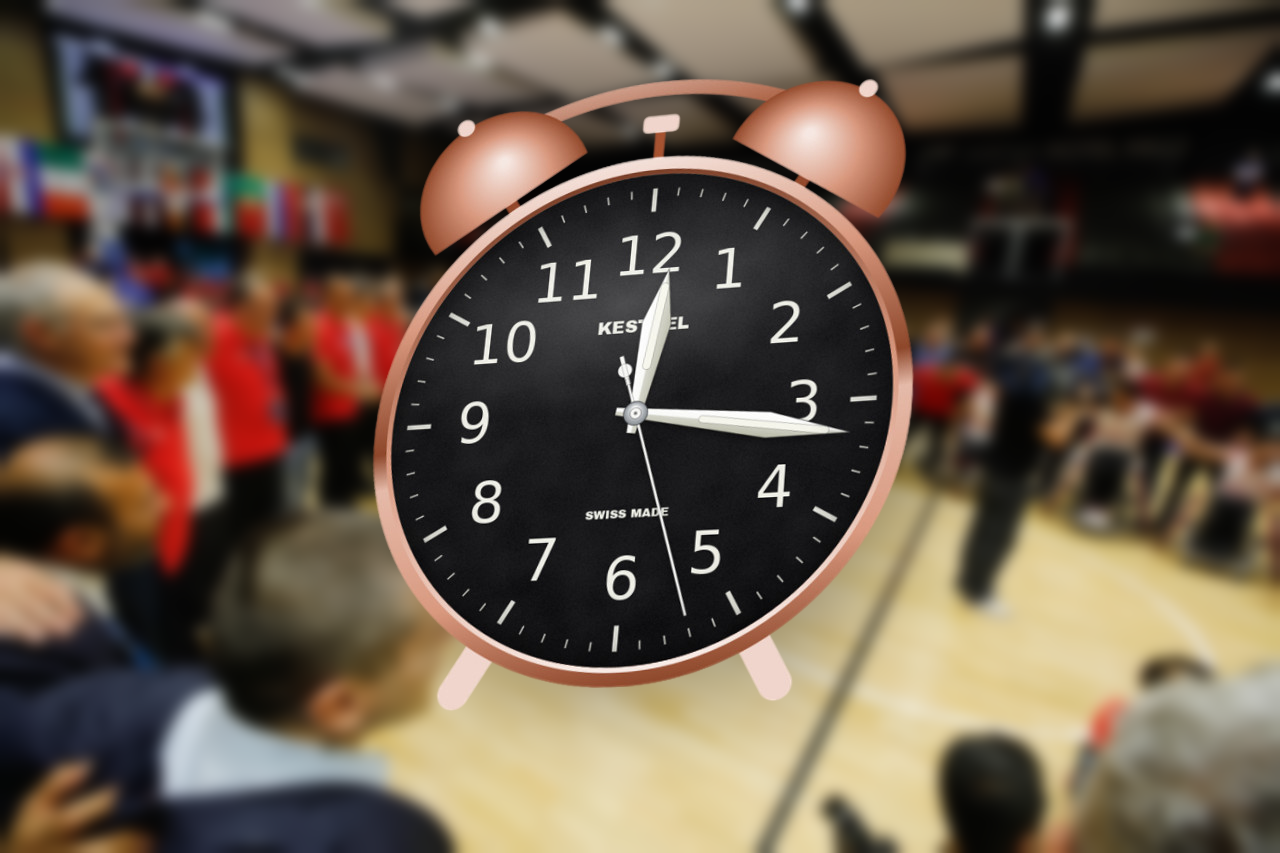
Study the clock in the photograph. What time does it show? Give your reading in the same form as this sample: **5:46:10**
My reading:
**12:16:27**
